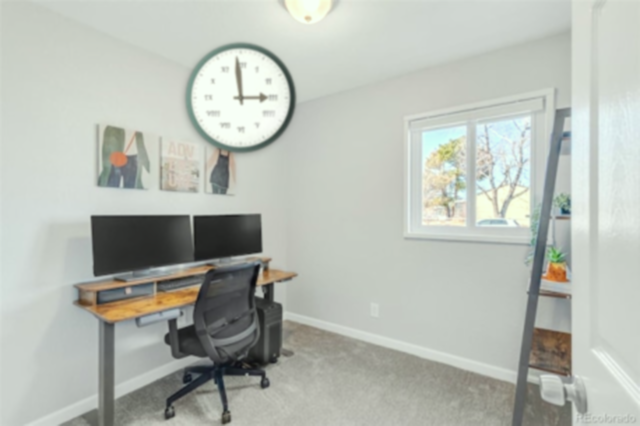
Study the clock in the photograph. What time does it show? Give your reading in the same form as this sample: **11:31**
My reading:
**2:59**
